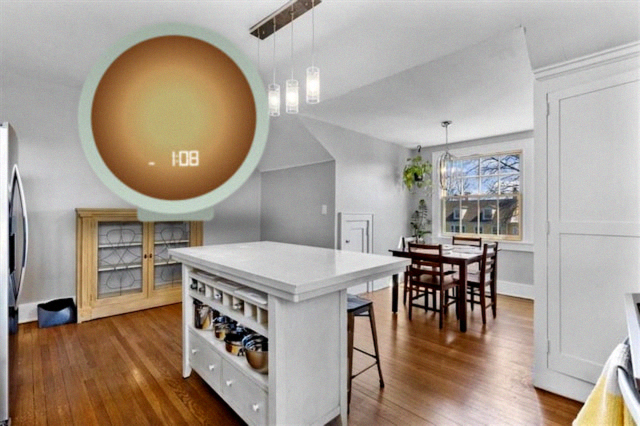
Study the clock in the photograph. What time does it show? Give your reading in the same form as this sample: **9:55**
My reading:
**1:08**
